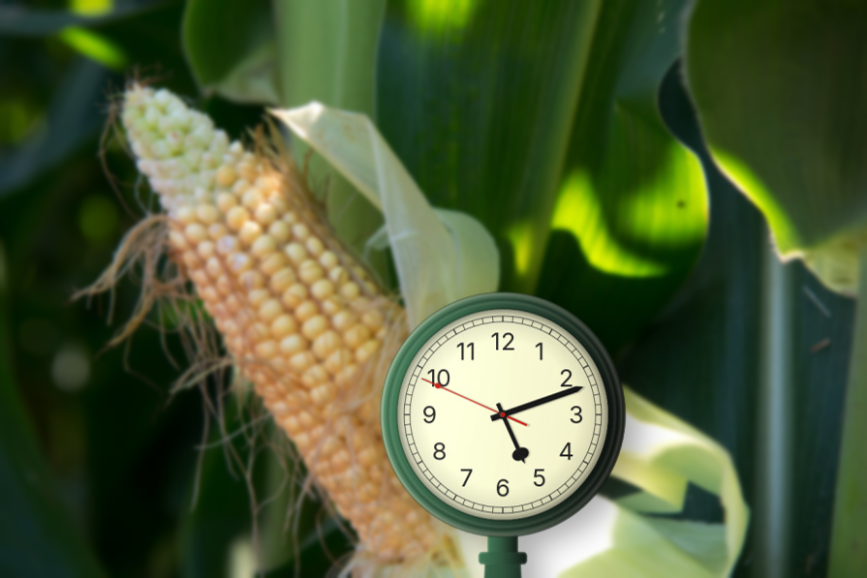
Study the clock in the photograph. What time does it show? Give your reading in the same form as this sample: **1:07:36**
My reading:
**5:11:49**
